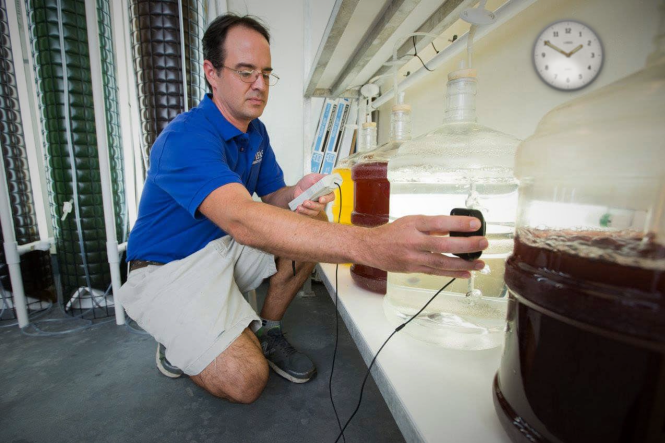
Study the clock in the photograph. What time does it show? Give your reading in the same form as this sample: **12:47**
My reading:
**1:50**
